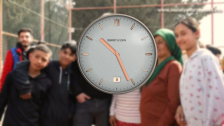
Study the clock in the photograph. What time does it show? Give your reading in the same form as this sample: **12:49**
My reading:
**10:26**
